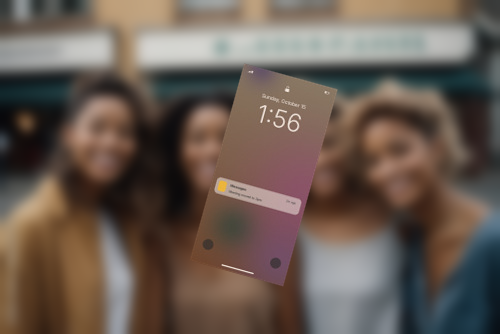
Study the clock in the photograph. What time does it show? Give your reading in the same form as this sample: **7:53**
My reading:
**1:56**
